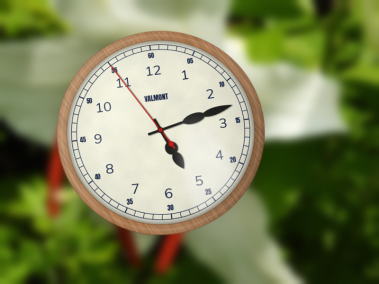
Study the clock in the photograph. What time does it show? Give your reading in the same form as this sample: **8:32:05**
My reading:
**5:12:55**
